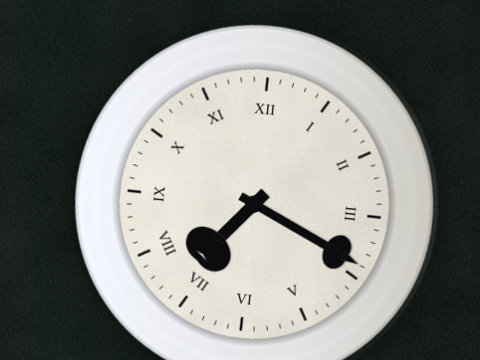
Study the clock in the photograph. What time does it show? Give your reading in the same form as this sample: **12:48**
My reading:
**7:19**
